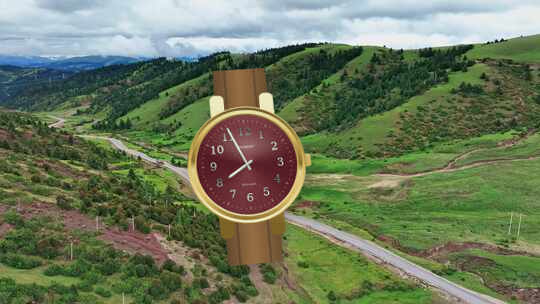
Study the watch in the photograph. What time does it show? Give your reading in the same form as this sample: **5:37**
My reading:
**7:56**
